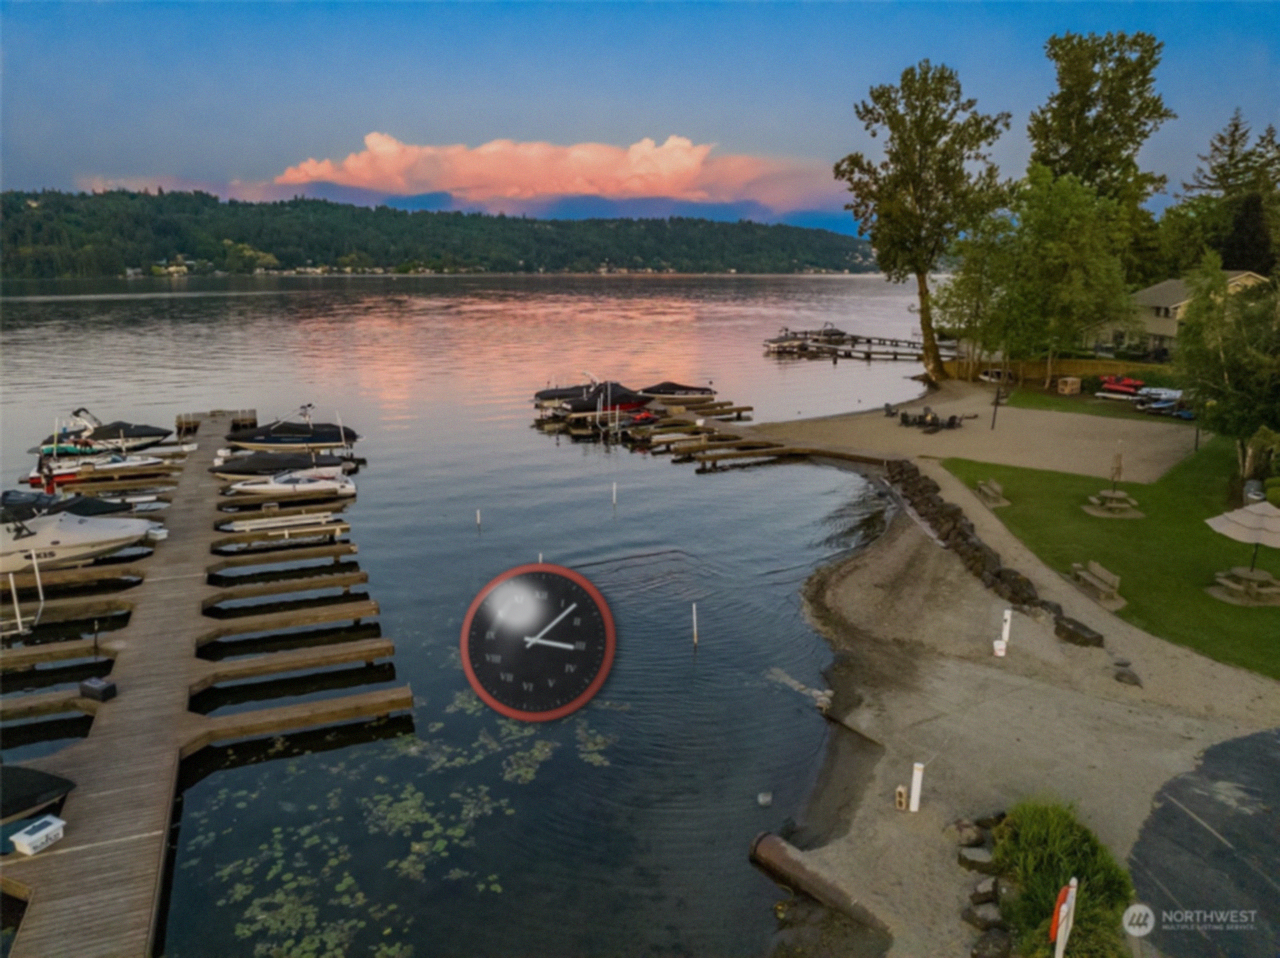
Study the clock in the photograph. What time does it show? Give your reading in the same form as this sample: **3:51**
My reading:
**3:07**
